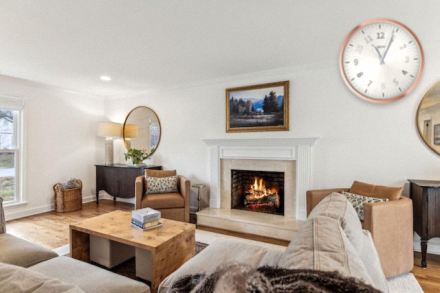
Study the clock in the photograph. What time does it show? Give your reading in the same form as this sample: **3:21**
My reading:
**11:04**
